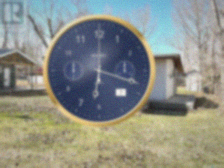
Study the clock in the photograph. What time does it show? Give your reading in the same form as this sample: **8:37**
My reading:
**6:18**
